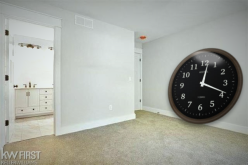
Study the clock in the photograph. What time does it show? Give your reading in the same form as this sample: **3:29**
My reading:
**12:19**
